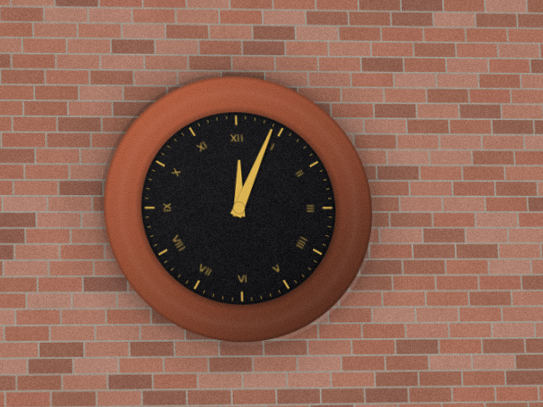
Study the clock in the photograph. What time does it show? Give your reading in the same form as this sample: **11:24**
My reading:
**12:04**
